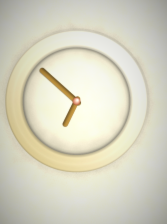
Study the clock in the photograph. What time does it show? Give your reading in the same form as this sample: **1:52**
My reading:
**6:52**
